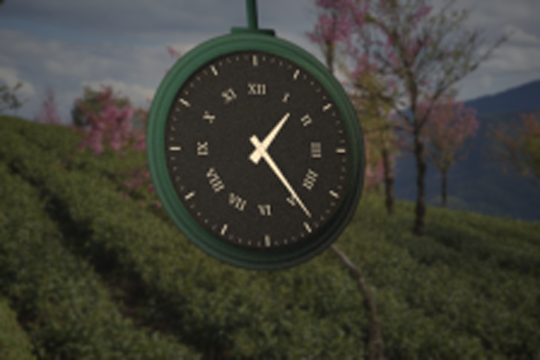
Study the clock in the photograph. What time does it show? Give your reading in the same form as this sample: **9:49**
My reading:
**1:24**
